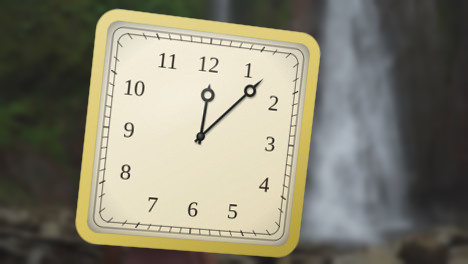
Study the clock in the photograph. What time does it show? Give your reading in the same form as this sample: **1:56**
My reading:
**12:07**
